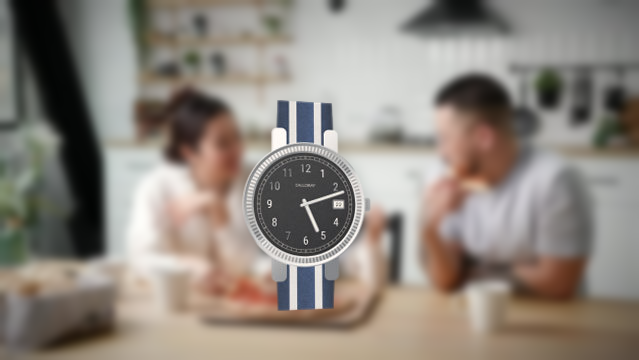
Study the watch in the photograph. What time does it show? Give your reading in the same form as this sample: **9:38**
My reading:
**5:12**
